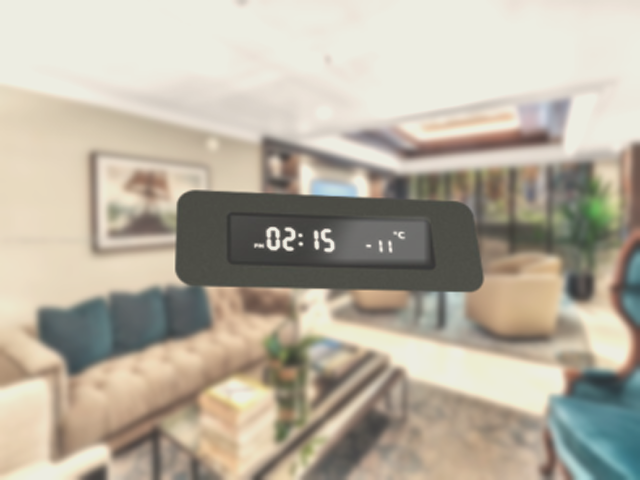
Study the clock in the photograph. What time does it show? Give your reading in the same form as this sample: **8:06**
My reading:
**2:15**
